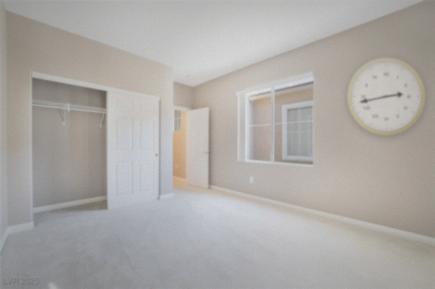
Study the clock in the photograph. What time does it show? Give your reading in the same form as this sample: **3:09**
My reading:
**2:43**
